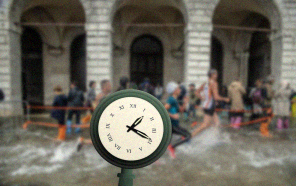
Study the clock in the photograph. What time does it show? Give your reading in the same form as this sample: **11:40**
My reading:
**1:19**
